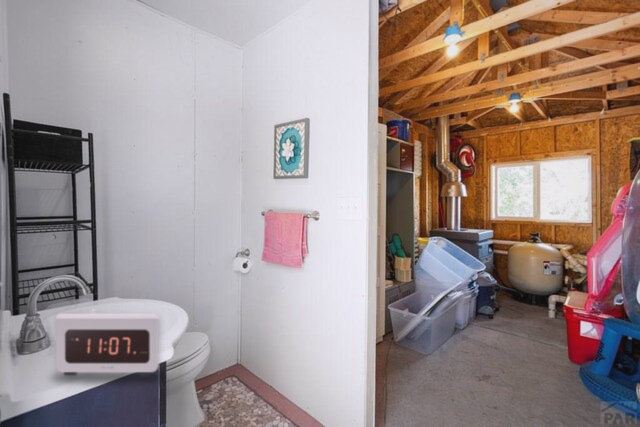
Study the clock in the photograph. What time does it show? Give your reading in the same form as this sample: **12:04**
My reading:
**11:07**
